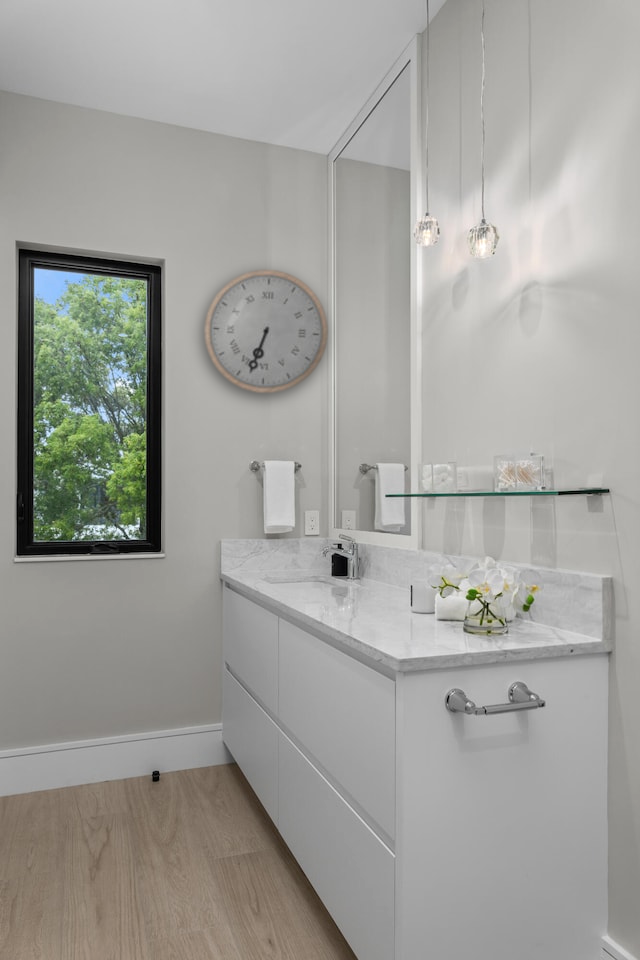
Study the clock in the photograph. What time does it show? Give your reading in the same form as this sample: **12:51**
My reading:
**6:33**
